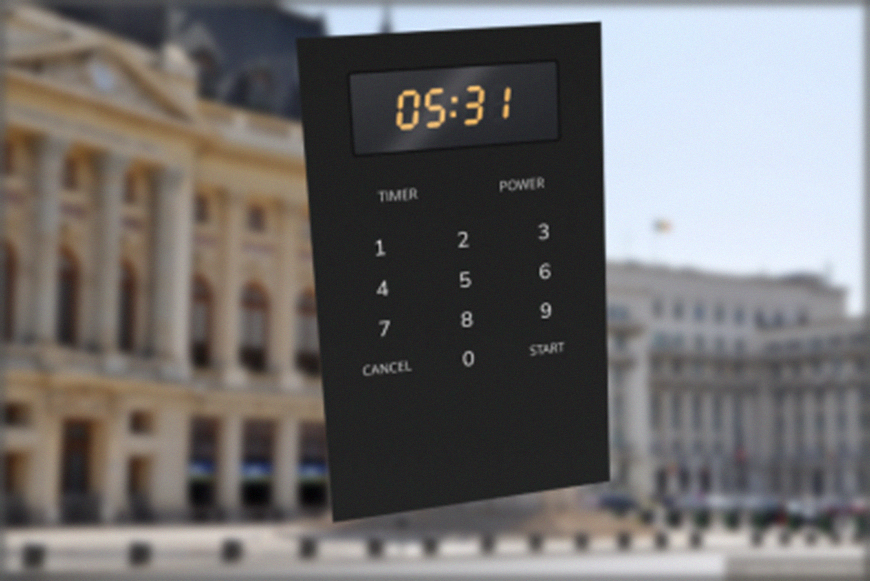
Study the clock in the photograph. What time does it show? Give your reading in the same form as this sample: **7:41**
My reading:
**5:31**
